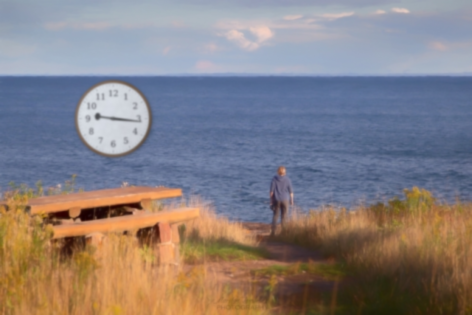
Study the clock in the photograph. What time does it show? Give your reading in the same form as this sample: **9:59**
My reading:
**9:16**
